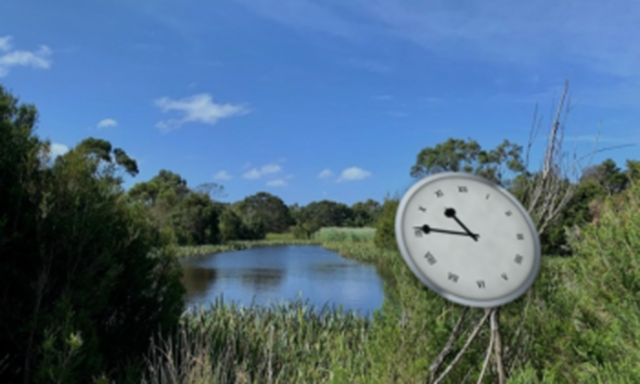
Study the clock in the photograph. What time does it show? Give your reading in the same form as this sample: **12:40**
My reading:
**10:46**
